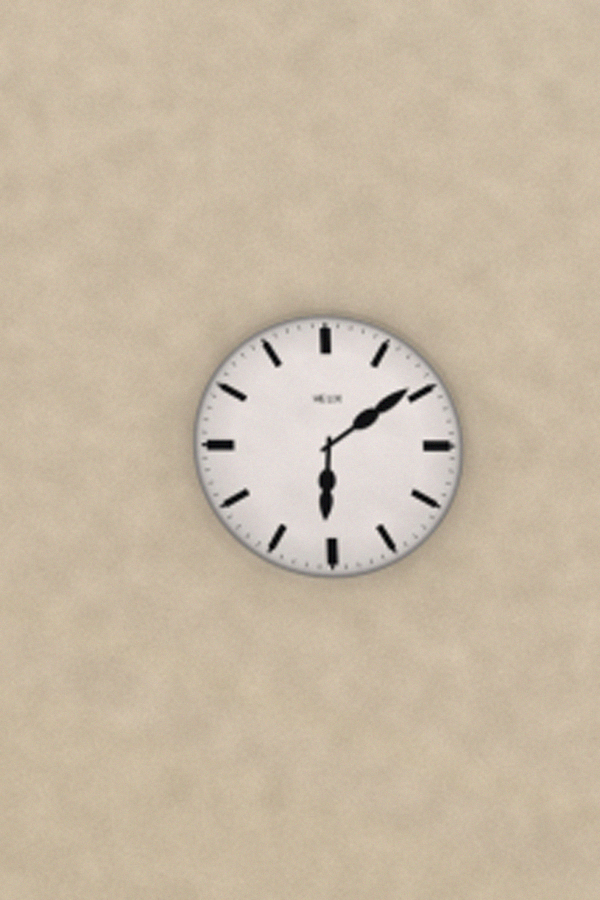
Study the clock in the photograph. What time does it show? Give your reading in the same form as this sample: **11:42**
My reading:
**6:09**
